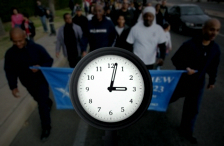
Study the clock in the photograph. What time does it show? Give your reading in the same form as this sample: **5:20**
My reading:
**3:02**
